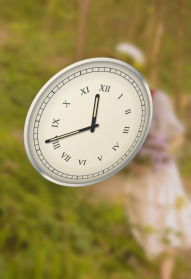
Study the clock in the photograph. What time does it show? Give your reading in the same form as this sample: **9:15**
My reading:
**11:41**
